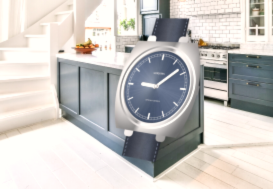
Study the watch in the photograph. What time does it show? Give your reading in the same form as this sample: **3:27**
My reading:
**9:08**
